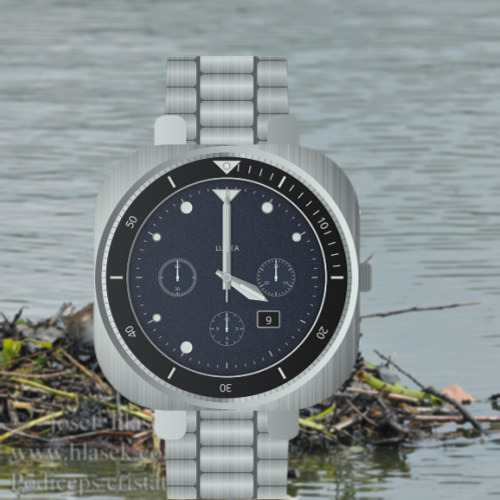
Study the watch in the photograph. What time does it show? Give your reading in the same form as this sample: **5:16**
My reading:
**4:00**
